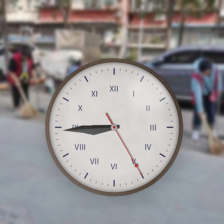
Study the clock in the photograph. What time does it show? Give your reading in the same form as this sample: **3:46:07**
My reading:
**8:44:25**
